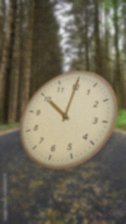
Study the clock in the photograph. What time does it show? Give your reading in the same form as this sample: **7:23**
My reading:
**10:00**
